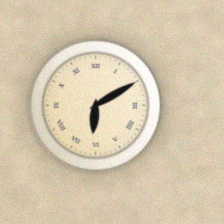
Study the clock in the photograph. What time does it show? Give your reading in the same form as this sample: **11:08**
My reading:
**6:10**
